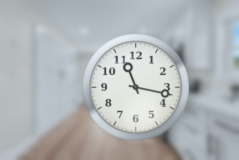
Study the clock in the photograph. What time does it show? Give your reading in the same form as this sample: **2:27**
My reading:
**11:17**
